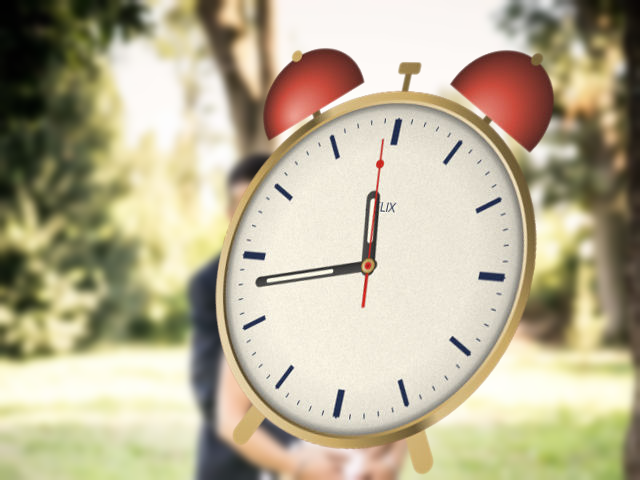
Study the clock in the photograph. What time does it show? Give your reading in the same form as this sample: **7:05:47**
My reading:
**11:42:59**
